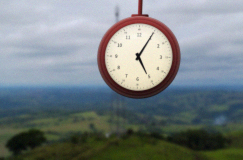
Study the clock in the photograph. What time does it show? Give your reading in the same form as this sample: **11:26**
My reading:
**5:05**
